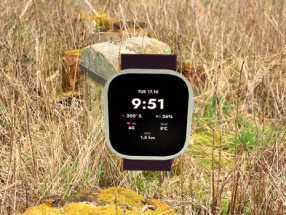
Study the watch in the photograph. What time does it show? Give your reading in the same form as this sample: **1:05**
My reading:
**9:51**
